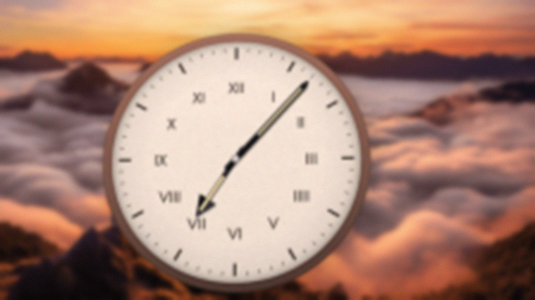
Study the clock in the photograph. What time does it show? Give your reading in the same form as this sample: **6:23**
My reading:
**7:07**
